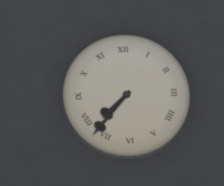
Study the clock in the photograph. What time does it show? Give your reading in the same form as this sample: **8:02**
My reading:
**7:37**
